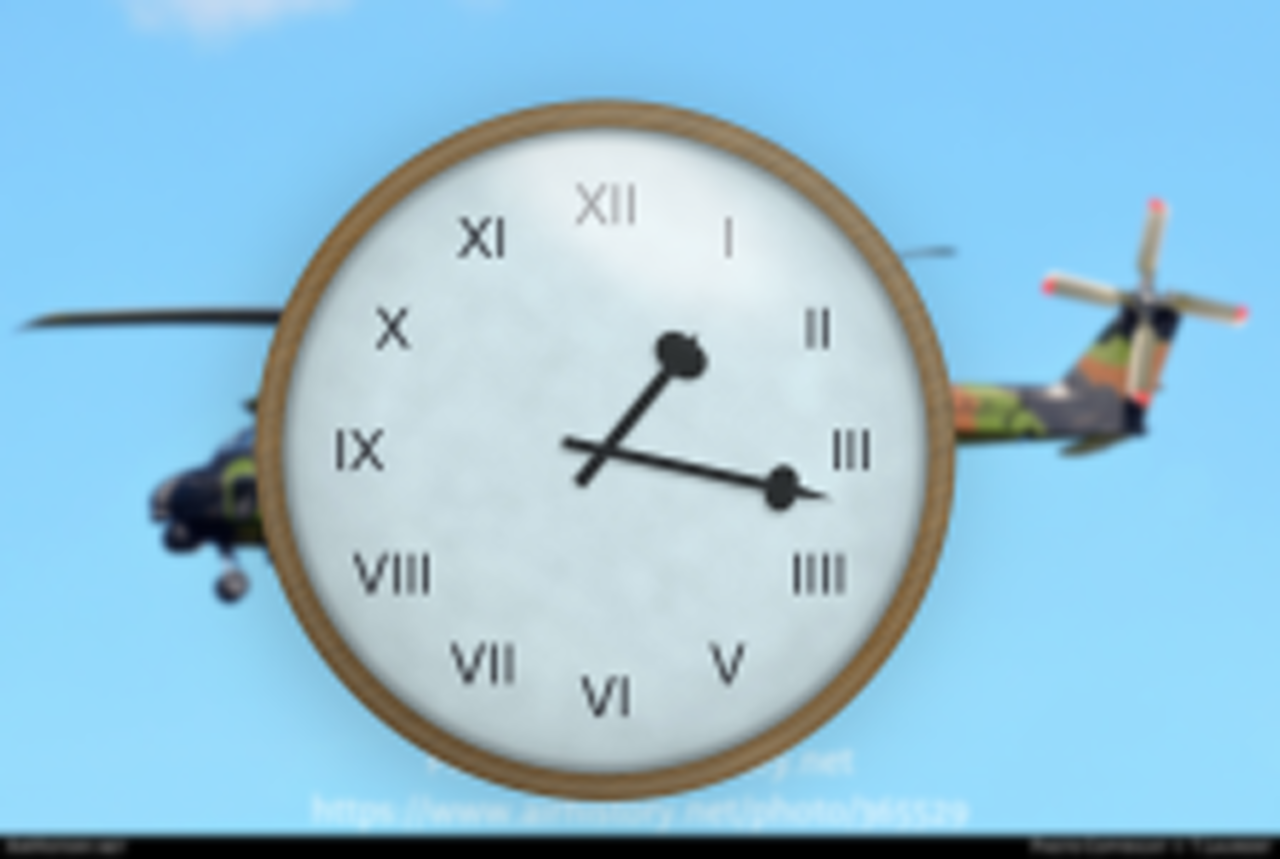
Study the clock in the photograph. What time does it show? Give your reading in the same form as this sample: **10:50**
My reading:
**1:17**
